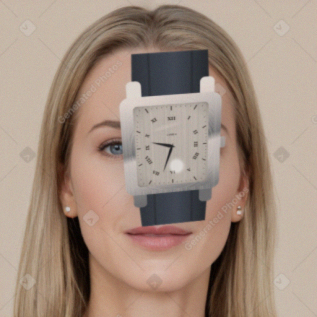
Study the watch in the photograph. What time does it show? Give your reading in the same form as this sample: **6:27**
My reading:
**9:33**
